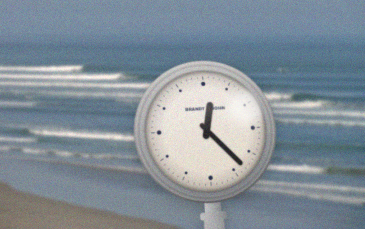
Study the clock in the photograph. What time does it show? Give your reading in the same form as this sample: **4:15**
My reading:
**12:23**
